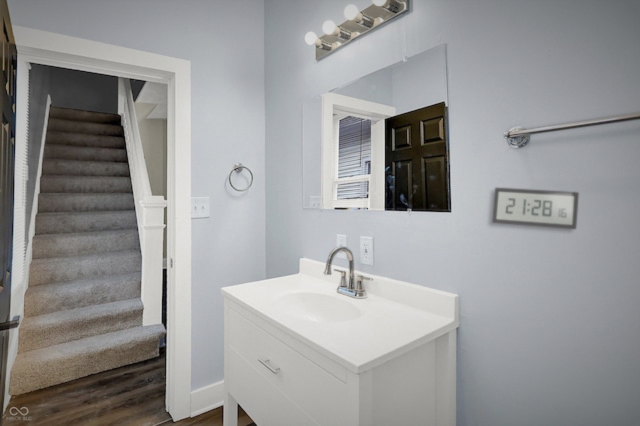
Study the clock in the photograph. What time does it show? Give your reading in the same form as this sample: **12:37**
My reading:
**21:28**
